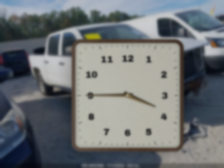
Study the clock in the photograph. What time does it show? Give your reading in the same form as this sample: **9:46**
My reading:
**3:45**
